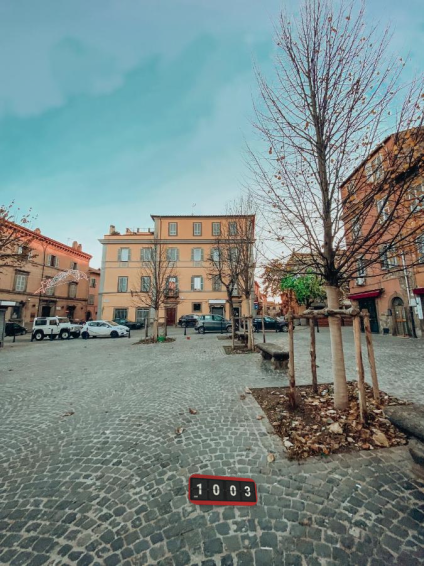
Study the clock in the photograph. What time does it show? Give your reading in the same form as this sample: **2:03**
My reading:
**10:03**
